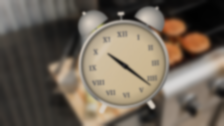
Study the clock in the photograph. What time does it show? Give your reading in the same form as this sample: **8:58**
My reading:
**10:22**
